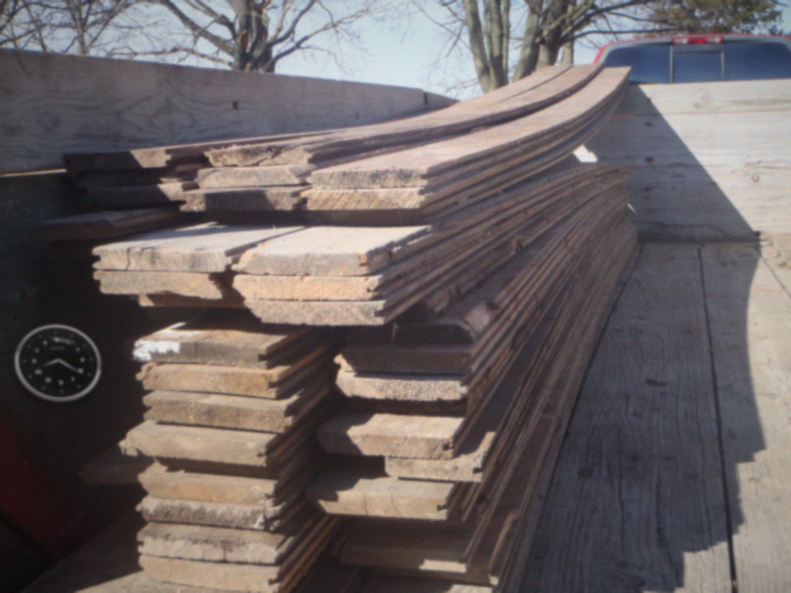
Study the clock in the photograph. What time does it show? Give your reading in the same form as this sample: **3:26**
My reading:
**8:21**
